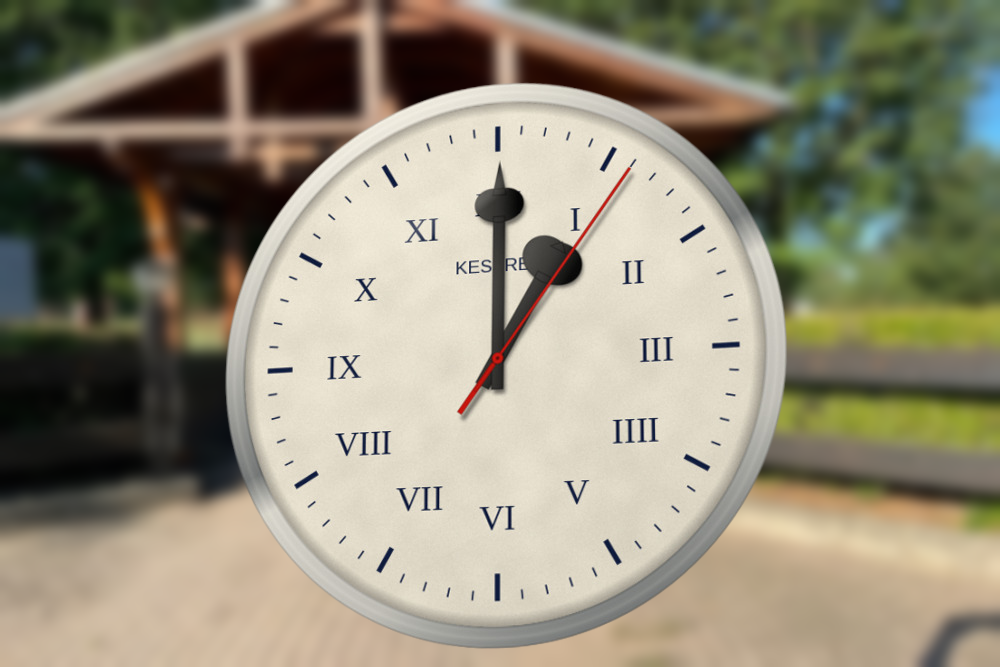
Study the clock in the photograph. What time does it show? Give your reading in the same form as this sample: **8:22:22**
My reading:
**1:00:06**
